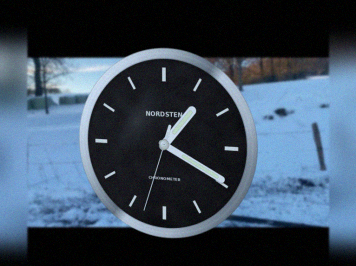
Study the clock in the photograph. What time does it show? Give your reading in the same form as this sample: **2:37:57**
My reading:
**1:19:33**
